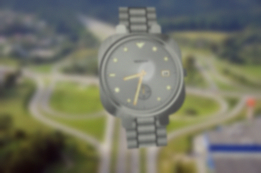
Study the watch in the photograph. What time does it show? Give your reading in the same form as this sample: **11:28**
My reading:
**8:33**
